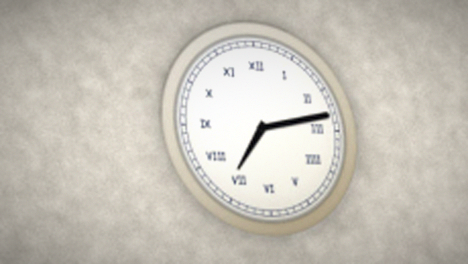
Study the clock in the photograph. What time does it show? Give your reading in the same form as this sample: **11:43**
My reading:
**7:13**
